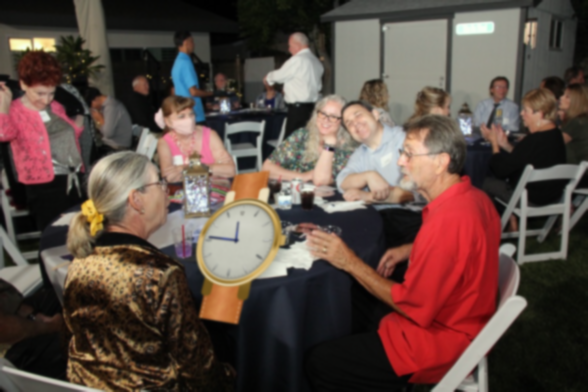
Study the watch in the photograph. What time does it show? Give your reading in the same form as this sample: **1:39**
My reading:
**11:46**
